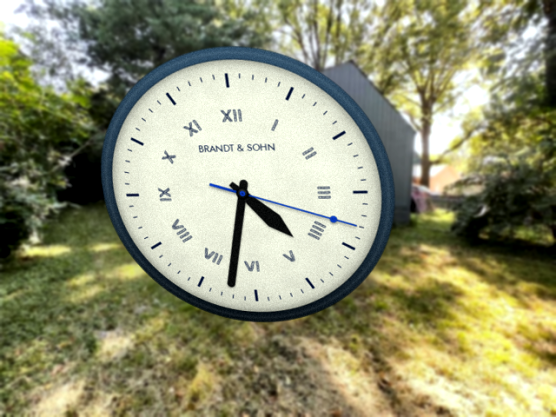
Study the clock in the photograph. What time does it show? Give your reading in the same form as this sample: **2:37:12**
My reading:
**4:32:18**
